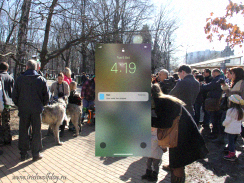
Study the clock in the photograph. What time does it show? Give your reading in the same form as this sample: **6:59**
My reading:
**4:19**
